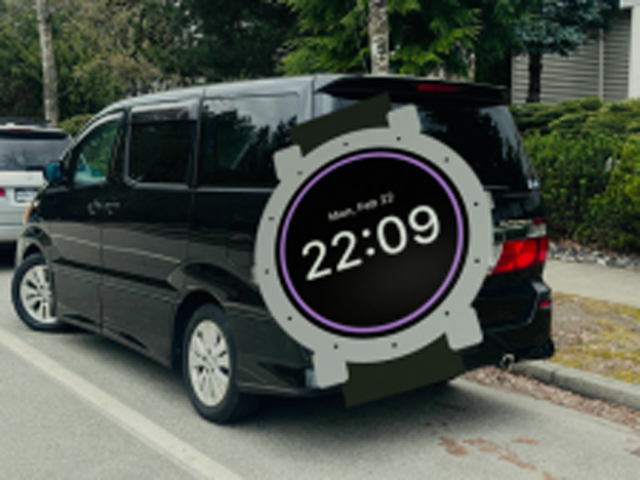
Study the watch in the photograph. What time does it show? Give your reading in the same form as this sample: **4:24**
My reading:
**22:09**
